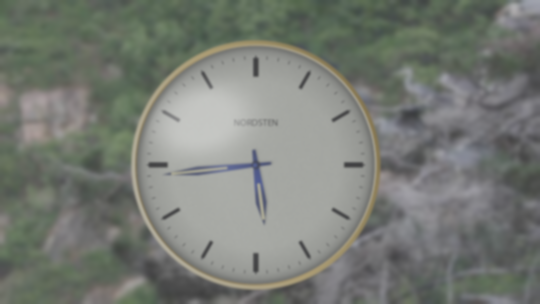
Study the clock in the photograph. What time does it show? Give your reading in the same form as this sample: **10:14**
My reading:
**5:44**
